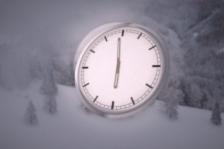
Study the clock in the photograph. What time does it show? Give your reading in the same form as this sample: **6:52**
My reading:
**5:59**
